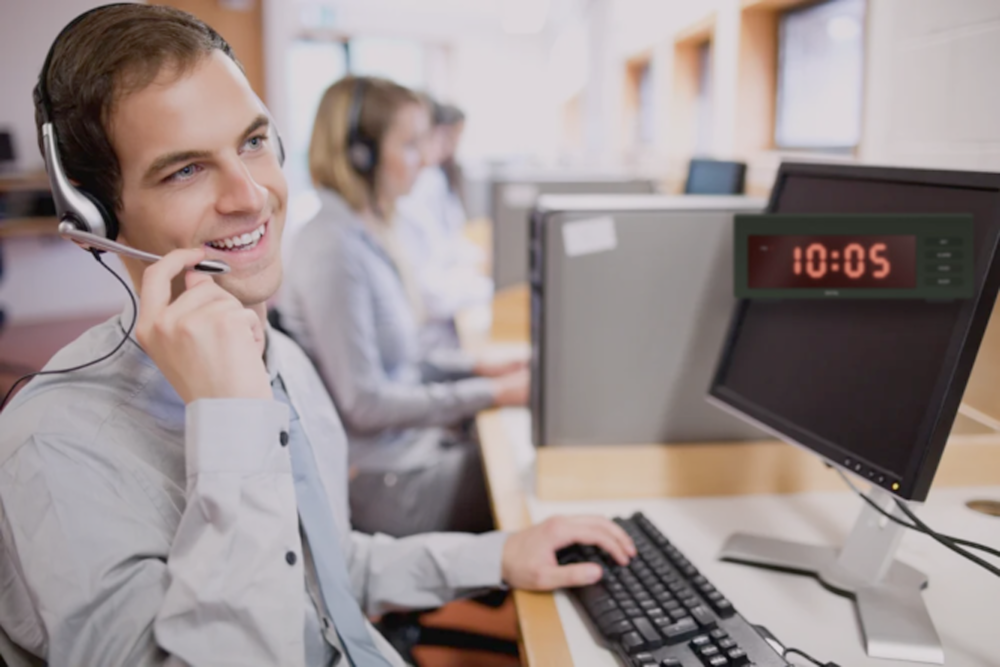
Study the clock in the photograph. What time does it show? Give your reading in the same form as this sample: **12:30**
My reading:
**10:05**
